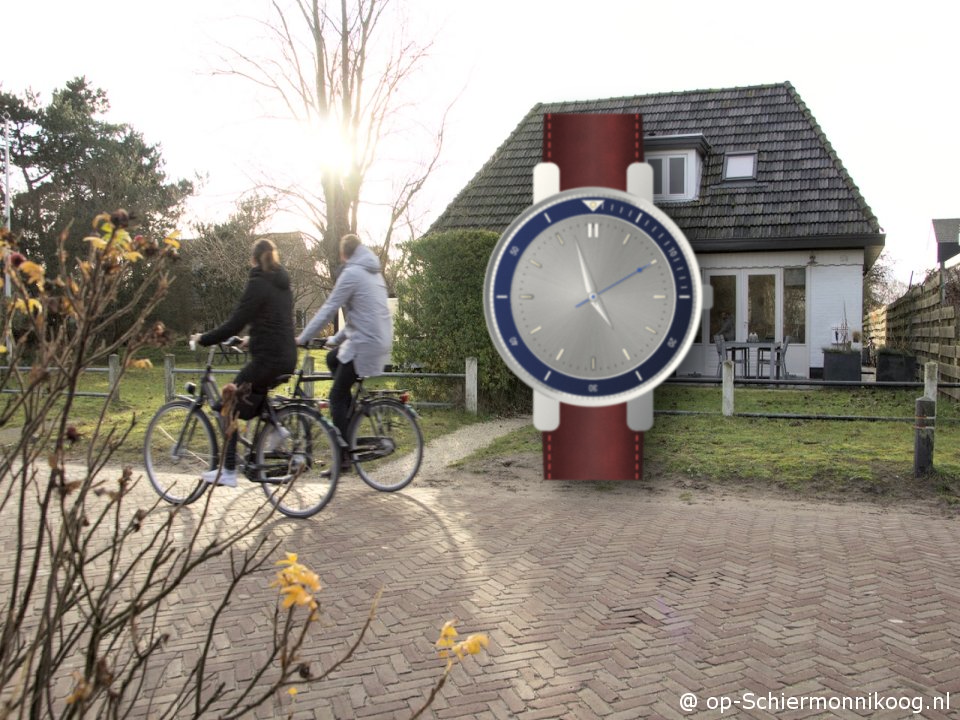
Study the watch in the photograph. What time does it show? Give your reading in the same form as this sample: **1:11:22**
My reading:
**4:57:10**
